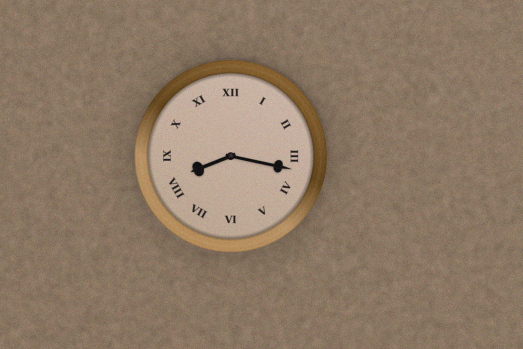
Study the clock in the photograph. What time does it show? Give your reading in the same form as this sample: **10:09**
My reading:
**8:17**
